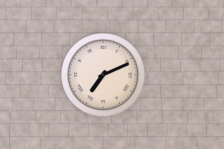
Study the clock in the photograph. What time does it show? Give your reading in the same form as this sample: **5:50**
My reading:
**7:11**
